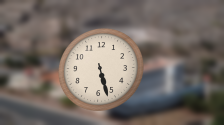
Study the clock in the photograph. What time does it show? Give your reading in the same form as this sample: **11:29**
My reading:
**5:27**
